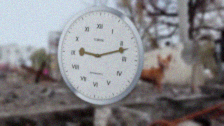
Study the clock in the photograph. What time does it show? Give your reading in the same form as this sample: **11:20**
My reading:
**9:12**
